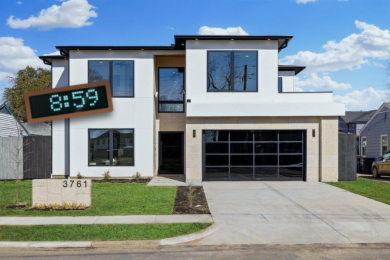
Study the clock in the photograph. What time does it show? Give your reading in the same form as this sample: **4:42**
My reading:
**8:59**
